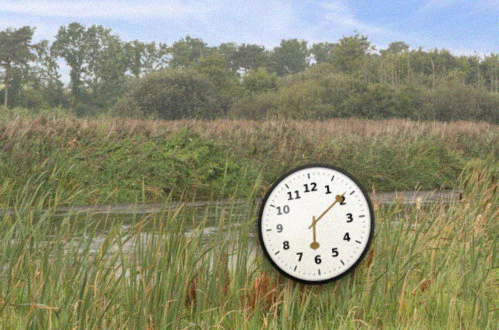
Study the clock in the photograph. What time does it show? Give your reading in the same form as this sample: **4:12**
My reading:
**6:09**
